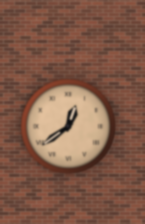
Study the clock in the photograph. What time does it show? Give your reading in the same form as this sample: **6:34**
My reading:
**12:39**
